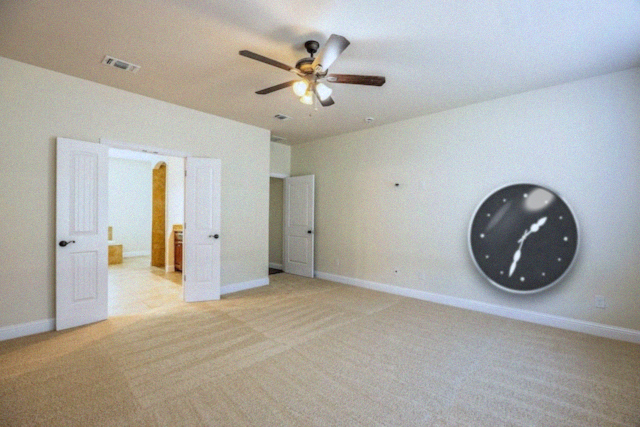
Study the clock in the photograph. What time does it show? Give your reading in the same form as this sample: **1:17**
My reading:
**1:33**
